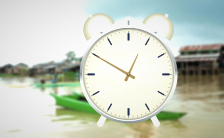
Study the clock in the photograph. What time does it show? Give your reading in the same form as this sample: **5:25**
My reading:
**12:50**
